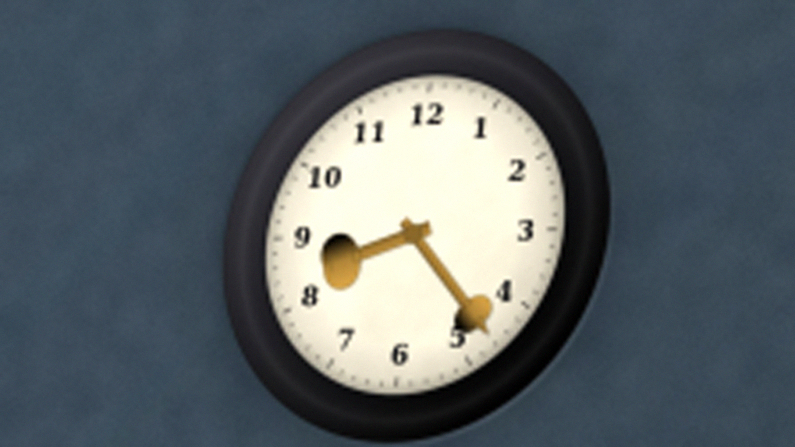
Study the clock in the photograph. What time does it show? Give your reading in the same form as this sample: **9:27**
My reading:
**8:23**
